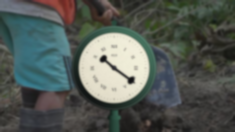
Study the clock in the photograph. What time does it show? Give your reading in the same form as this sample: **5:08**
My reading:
**10:21**
